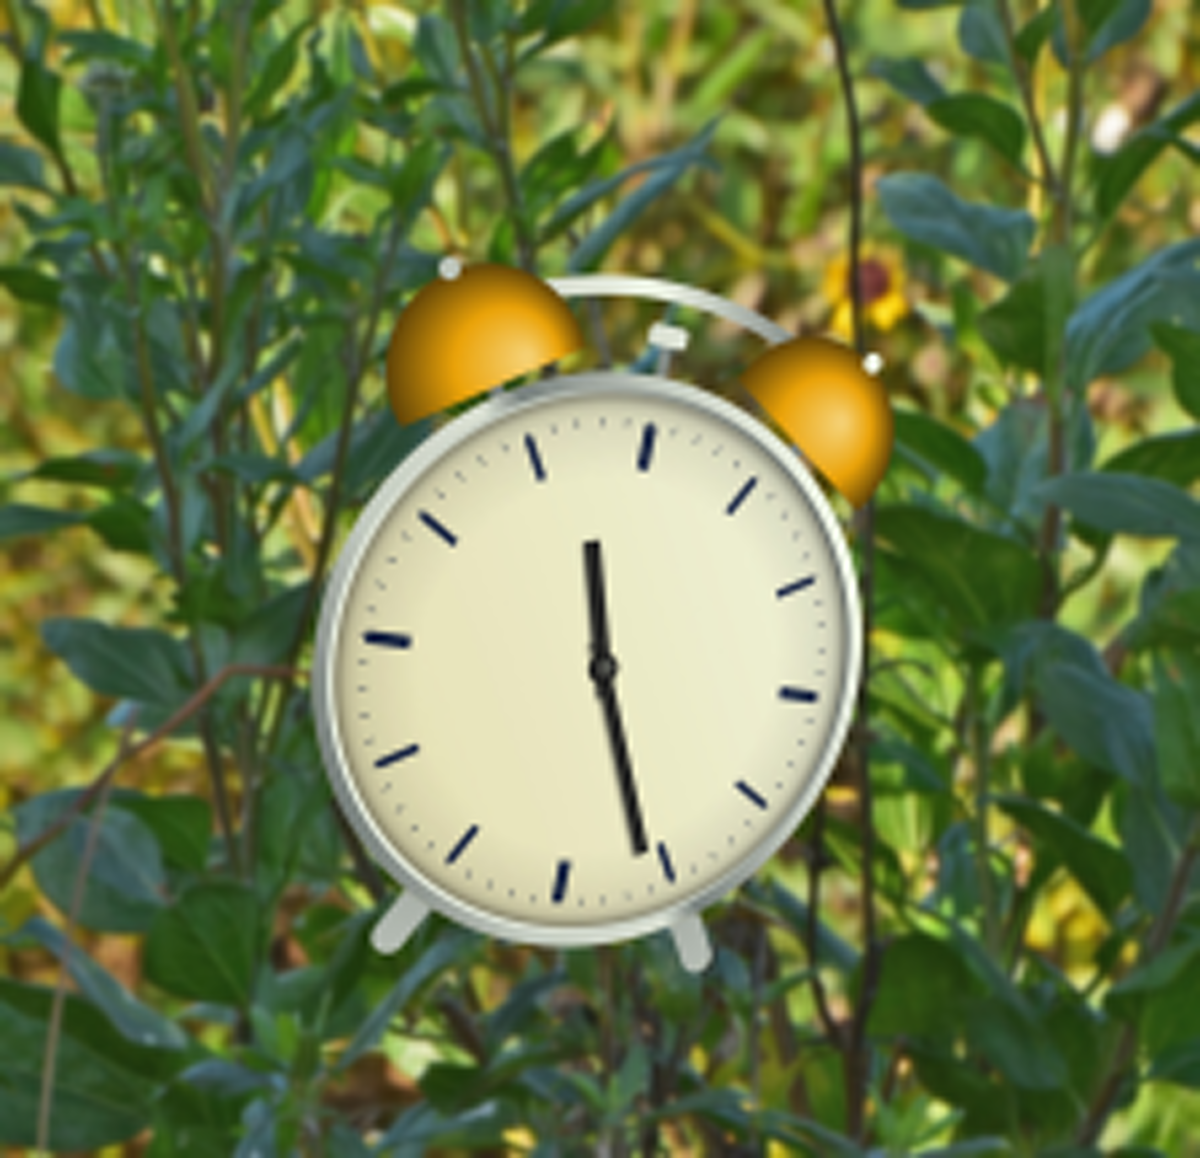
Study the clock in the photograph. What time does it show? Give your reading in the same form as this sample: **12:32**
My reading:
**11:26**
